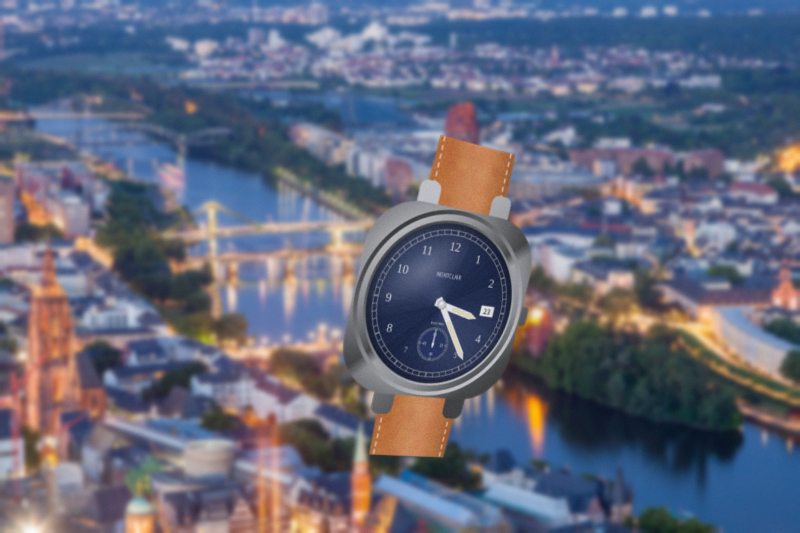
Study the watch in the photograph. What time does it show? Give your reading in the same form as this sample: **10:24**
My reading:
**3:24**
